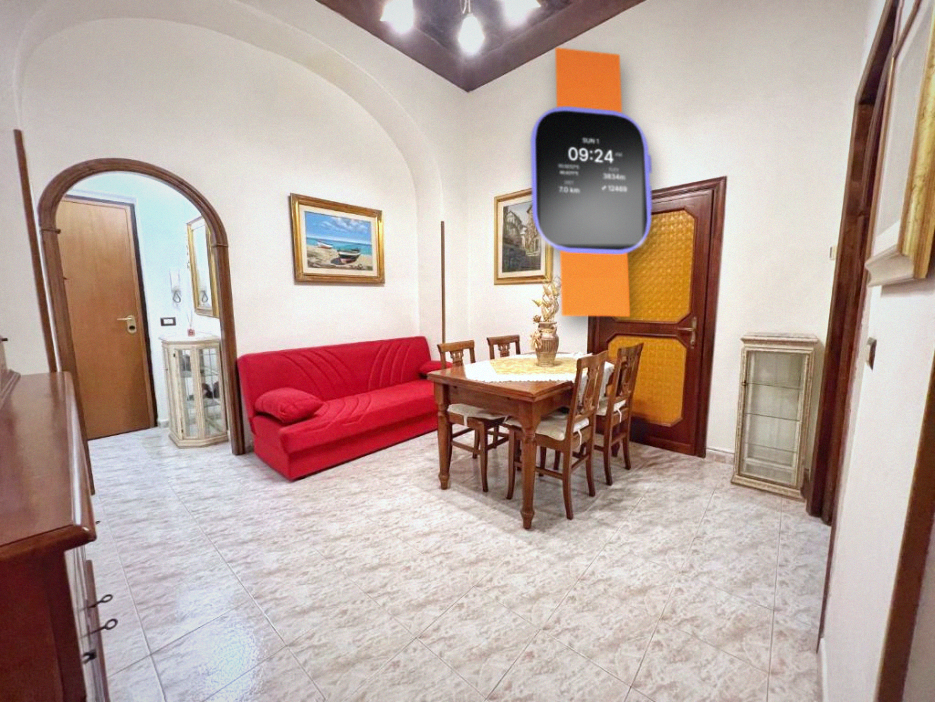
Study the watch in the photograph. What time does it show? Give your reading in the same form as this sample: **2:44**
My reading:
**9:24**
